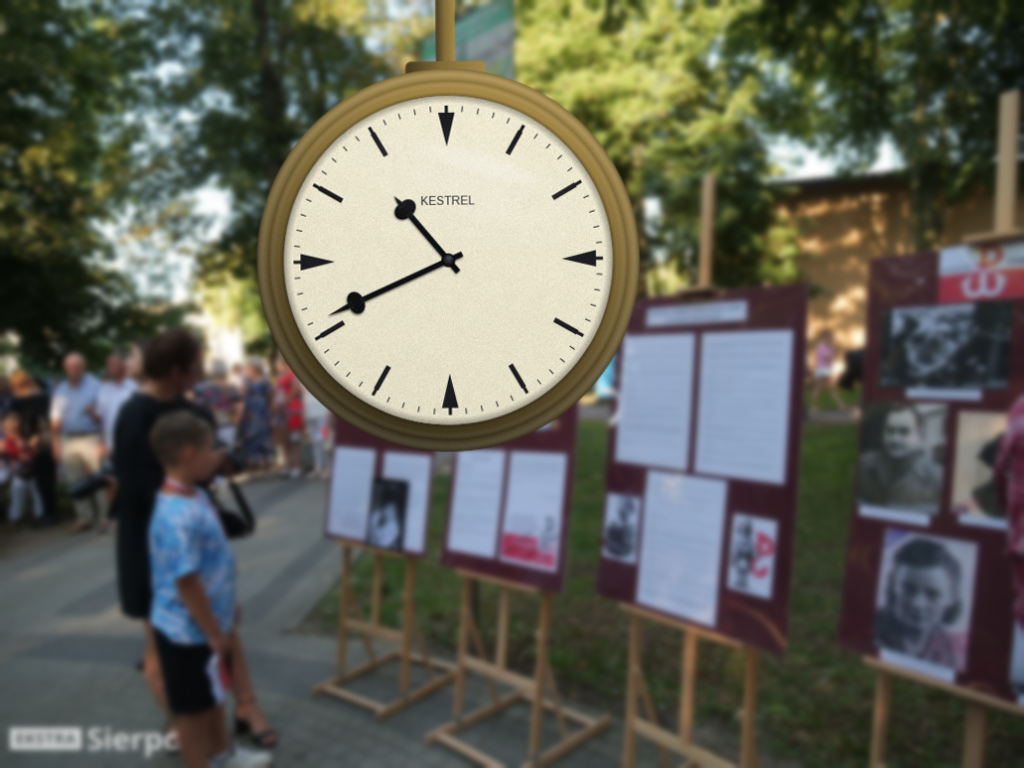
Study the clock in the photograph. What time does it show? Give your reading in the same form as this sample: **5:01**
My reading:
**10:41**
